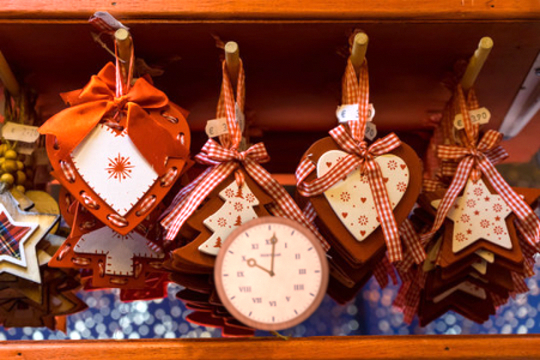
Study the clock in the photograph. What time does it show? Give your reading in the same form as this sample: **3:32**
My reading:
**10:01**
